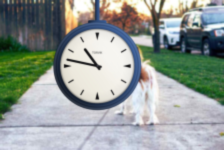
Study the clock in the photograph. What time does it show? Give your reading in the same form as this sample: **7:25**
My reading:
**10:47**
